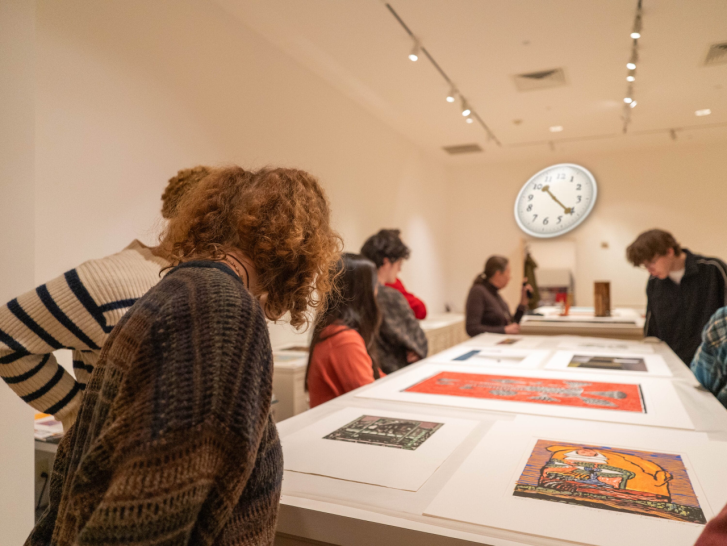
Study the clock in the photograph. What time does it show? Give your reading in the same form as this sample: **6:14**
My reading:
**10:21**
